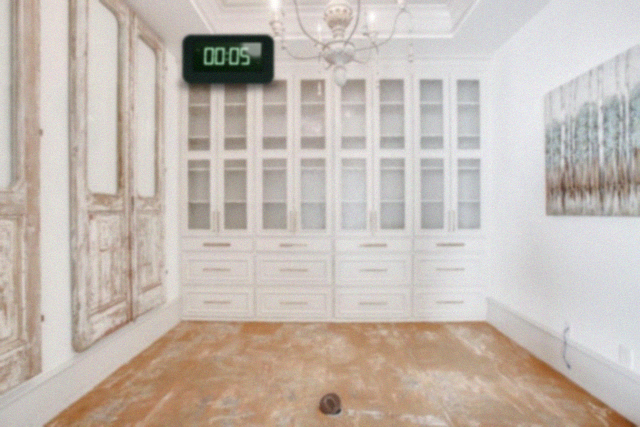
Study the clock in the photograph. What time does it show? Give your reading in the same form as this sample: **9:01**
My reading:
**0:05**
